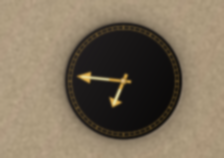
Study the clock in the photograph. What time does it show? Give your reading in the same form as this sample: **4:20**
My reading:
**6:46**
